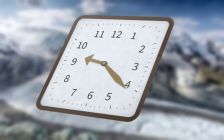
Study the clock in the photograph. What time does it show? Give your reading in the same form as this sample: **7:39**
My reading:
**9:21**
